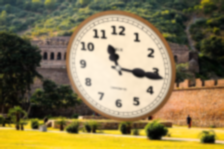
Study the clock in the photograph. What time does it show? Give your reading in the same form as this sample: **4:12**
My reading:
**11:16**
